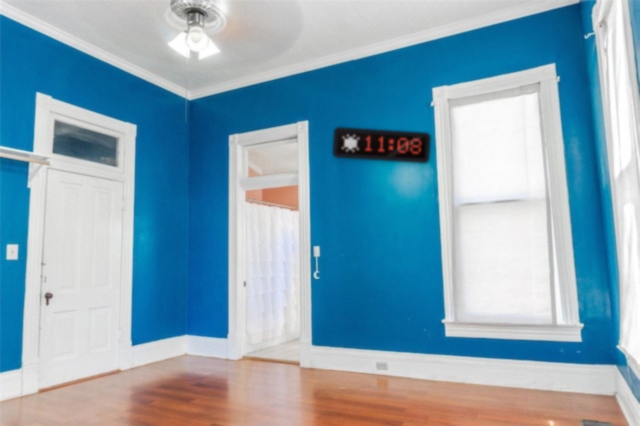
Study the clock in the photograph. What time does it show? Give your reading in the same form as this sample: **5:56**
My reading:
**11:08**
